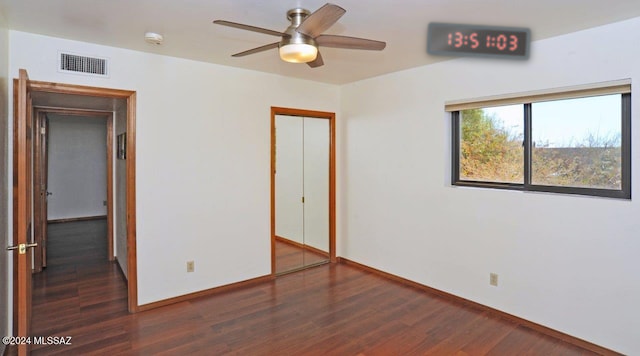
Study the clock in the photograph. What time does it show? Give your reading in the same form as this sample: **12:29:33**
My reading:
**13:51:03**
